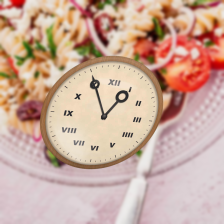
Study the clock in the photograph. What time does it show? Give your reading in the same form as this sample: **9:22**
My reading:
**12:55**
